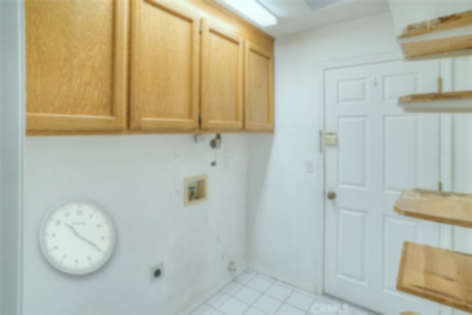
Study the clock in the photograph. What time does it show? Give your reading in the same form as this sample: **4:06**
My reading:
**10:20**
